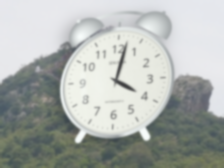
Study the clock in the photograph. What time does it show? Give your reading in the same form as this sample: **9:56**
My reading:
**4:02**
